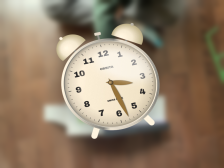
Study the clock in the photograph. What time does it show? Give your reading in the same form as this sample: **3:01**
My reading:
**3:28**
